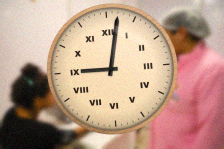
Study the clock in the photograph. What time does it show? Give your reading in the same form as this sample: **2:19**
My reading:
**9:02**
